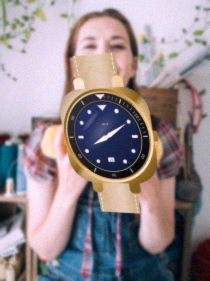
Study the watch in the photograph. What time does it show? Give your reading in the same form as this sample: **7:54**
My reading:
**8:10**
